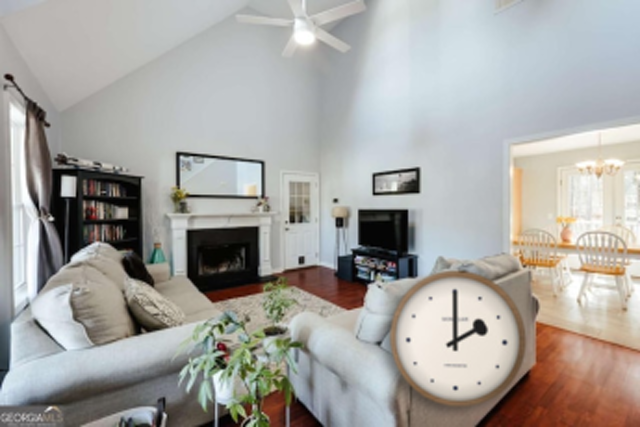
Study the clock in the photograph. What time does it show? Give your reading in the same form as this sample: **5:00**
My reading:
**2:00**
